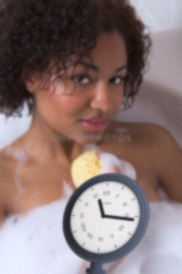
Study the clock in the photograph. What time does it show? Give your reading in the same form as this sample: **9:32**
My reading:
**11:16**
